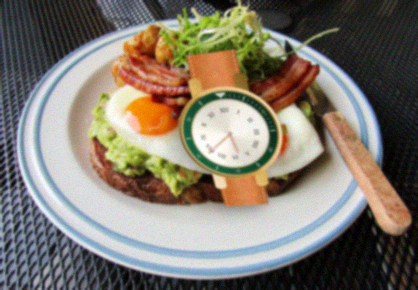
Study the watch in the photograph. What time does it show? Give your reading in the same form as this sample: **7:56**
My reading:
**5:39**
